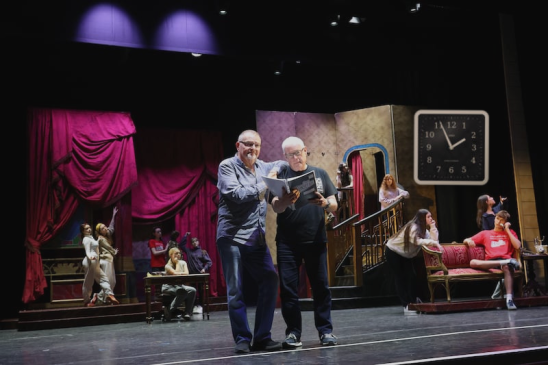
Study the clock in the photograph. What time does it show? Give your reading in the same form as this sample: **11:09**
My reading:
**1:56**
